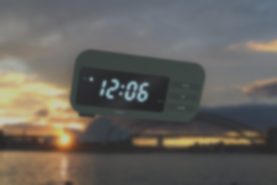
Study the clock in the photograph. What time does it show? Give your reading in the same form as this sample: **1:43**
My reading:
**12:06**
